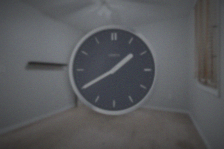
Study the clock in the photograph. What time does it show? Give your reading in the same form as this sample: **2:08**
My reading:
**1:40**
